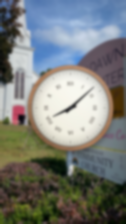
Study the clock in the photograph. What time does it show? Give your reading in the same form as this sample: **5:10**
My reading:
**8:08**
